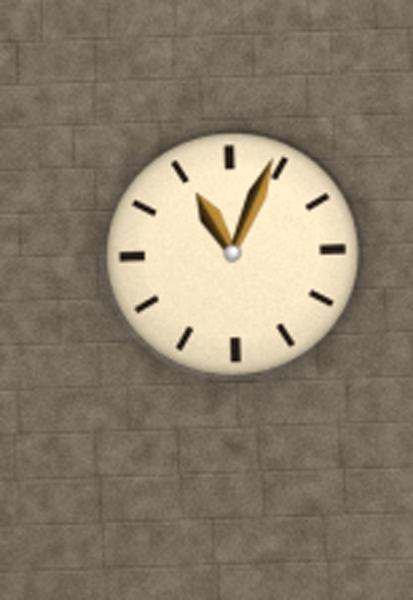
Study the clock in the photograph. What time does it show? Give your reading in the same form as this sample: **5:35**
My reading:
**11:04**
